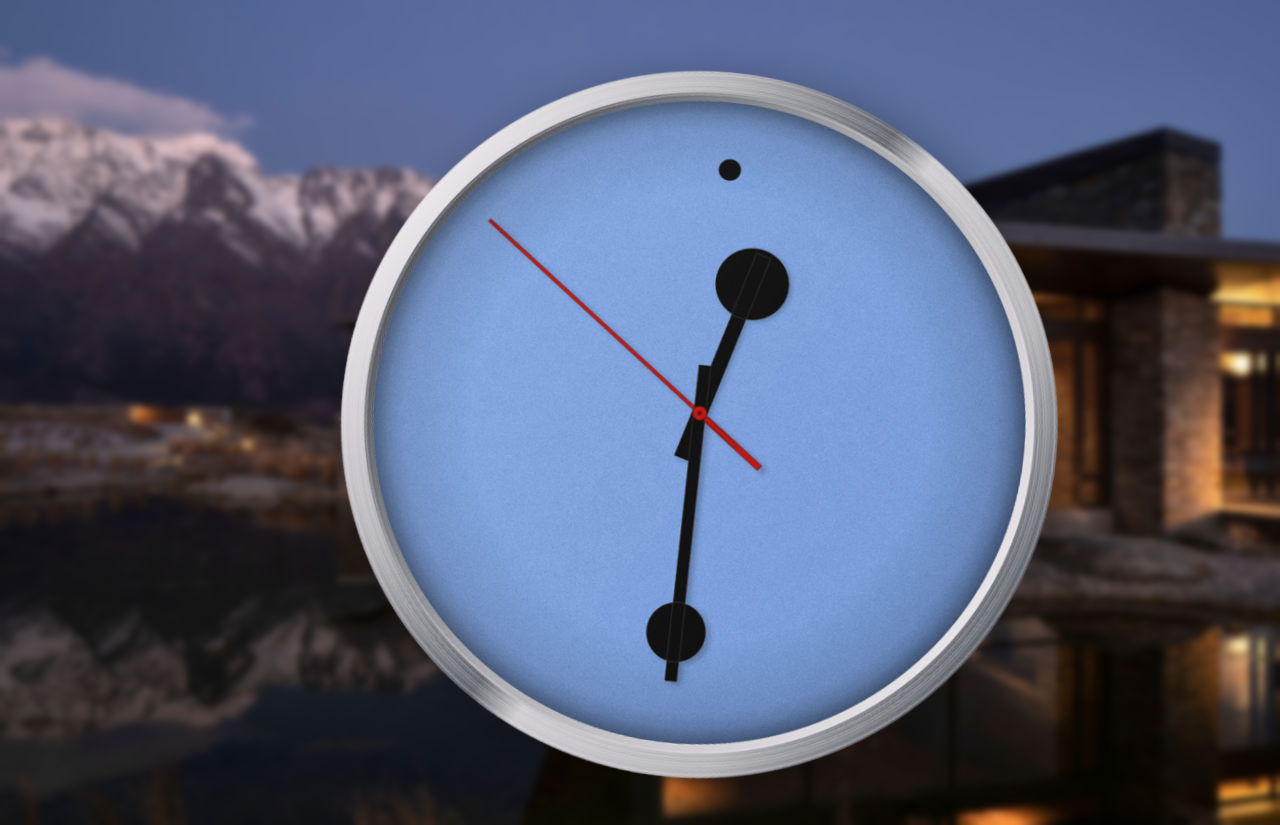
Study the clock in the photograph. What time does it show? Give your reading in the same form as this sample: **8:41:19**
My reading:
**12:29:51**
